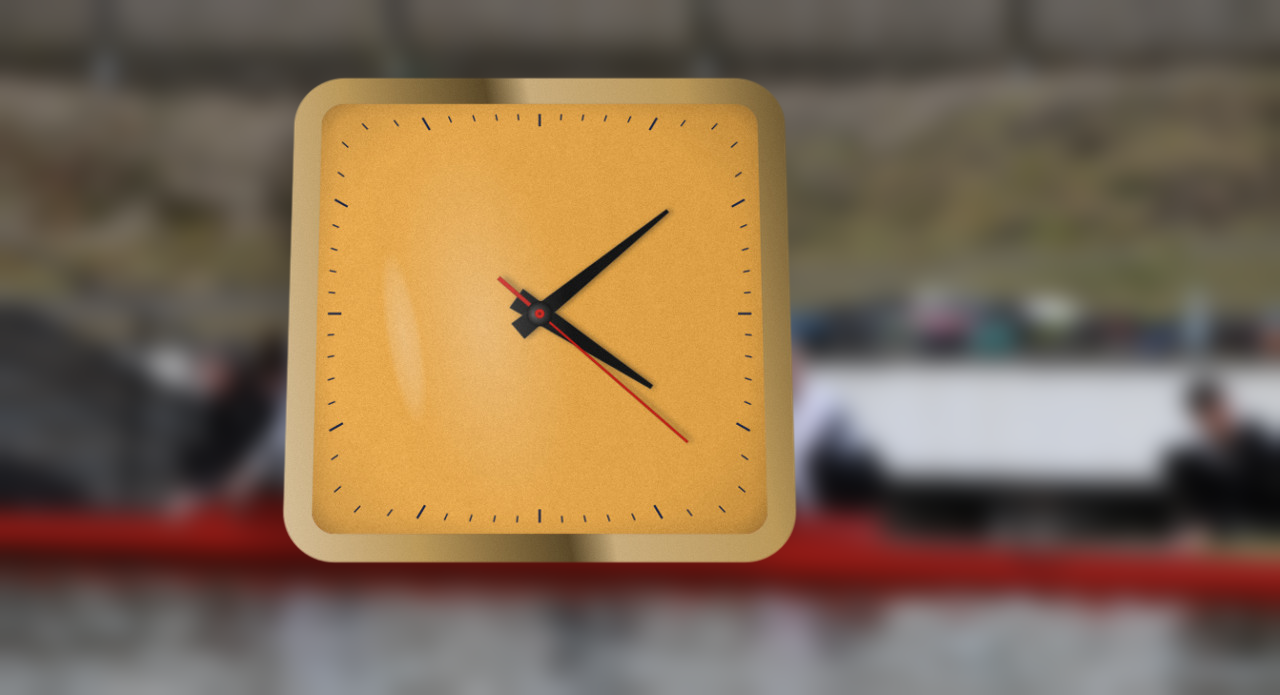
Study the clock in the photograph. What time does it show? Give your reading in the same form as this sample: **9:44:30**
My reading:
**4:08:22**
